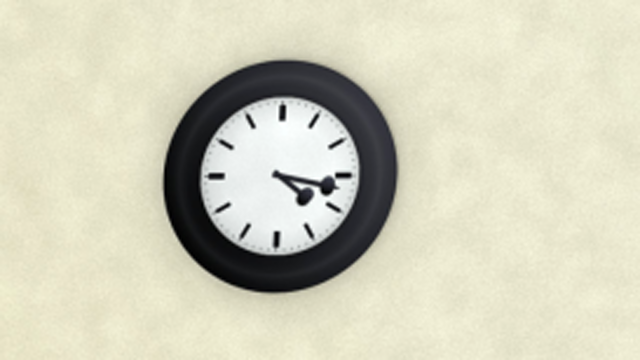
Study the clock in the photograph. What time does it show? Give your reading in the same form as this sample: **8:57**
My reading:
**4:17**
